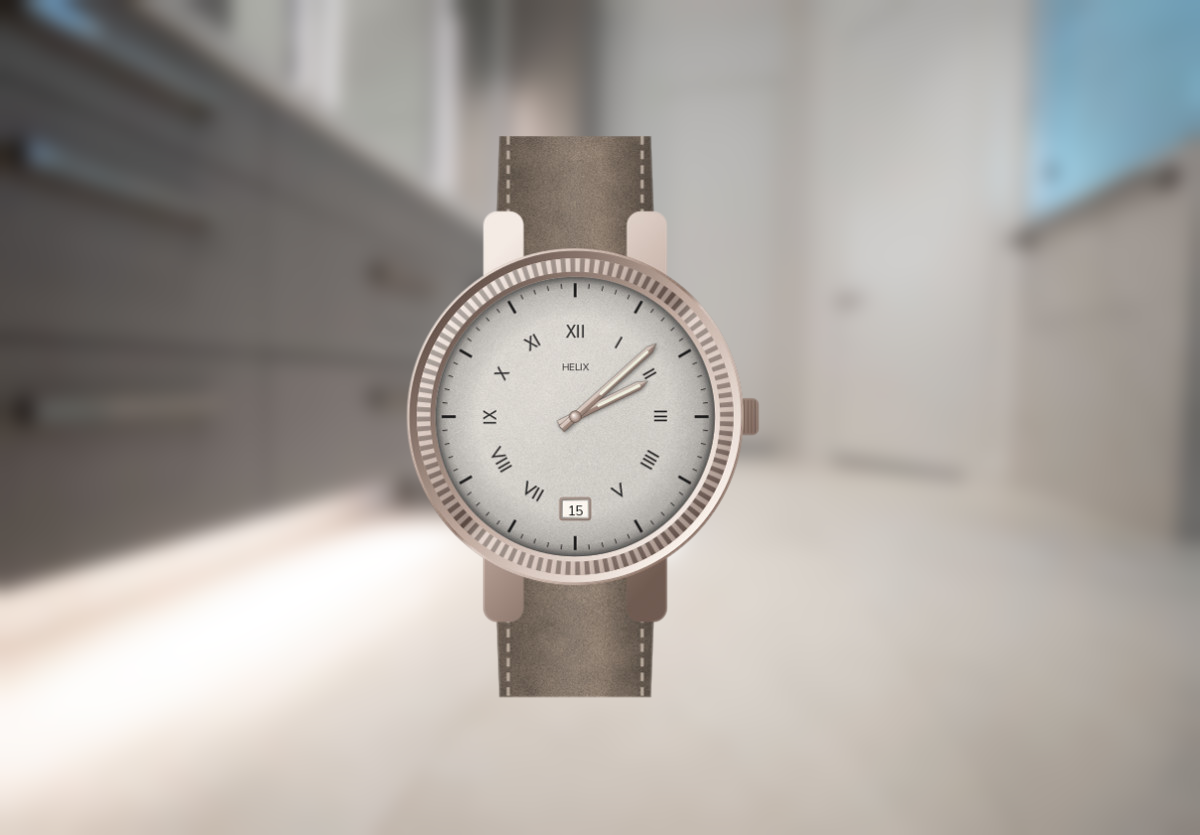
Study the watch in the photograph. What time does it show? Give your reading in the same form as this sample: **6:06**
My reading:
**2:08**
